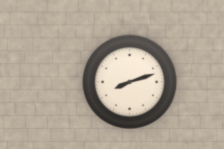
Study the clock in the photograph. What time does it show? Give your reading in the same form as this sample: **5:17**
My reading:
**8:12**
